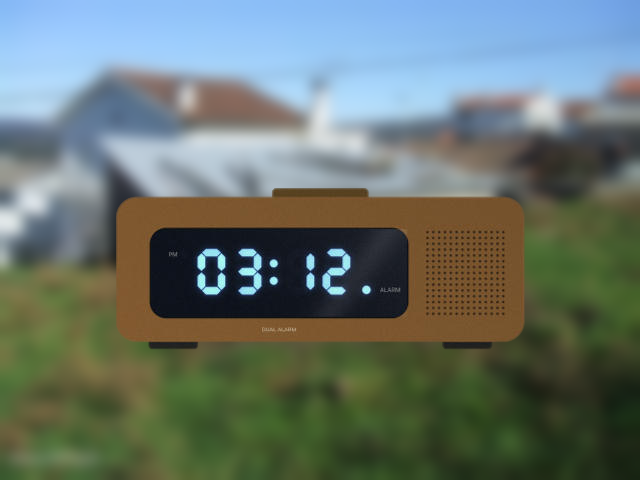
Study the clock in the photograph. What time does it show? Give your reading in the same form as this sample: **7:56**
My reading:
**3:12**
